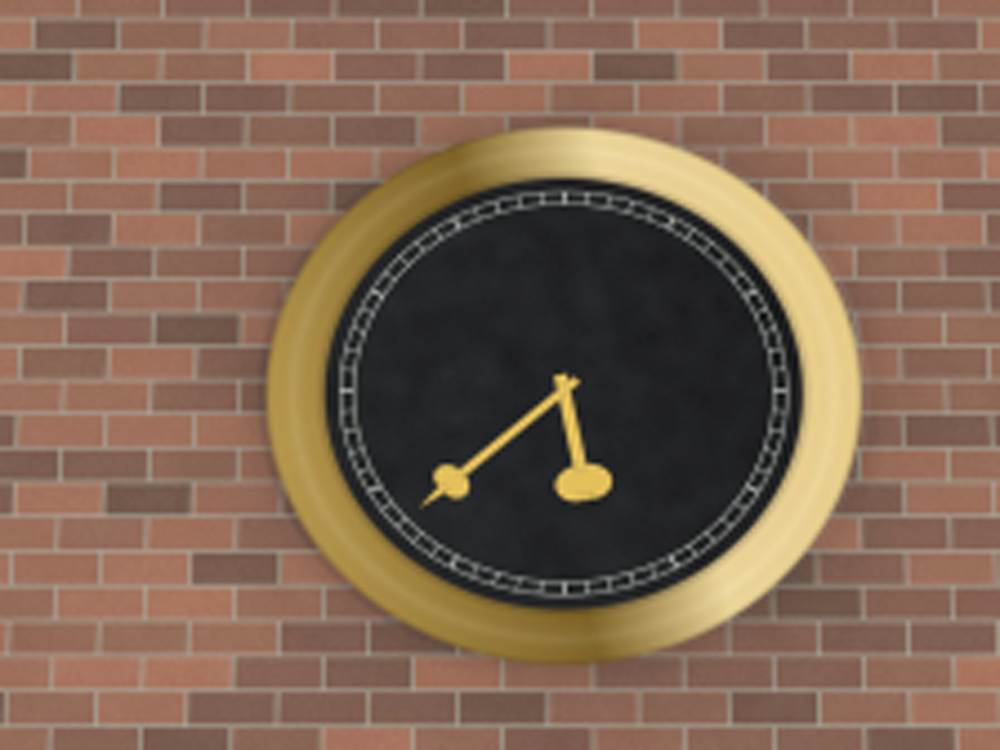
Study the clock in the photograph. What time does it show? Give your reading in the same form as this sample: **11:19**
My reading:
**5:38**
